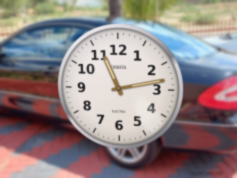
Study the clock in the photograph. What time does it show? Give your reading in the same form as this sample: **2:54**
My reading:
**11:13**
